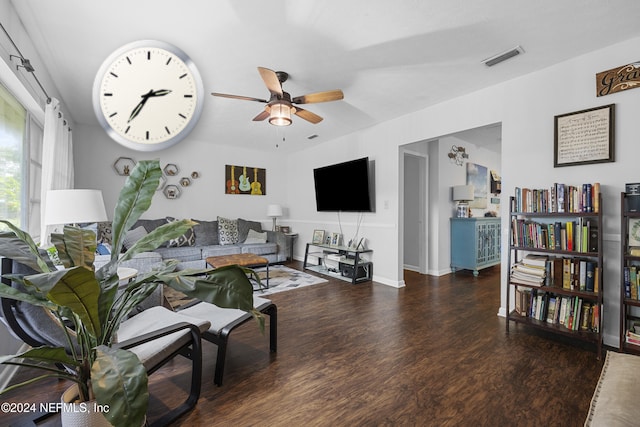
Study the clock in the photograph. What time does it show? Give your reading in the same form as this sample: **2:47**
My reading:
**2:36**
